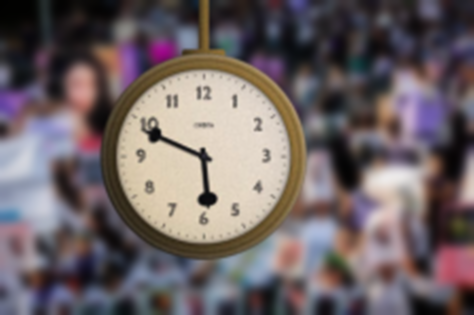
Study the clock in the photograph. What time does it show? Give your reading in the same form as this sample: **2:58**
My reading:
**5:49**
